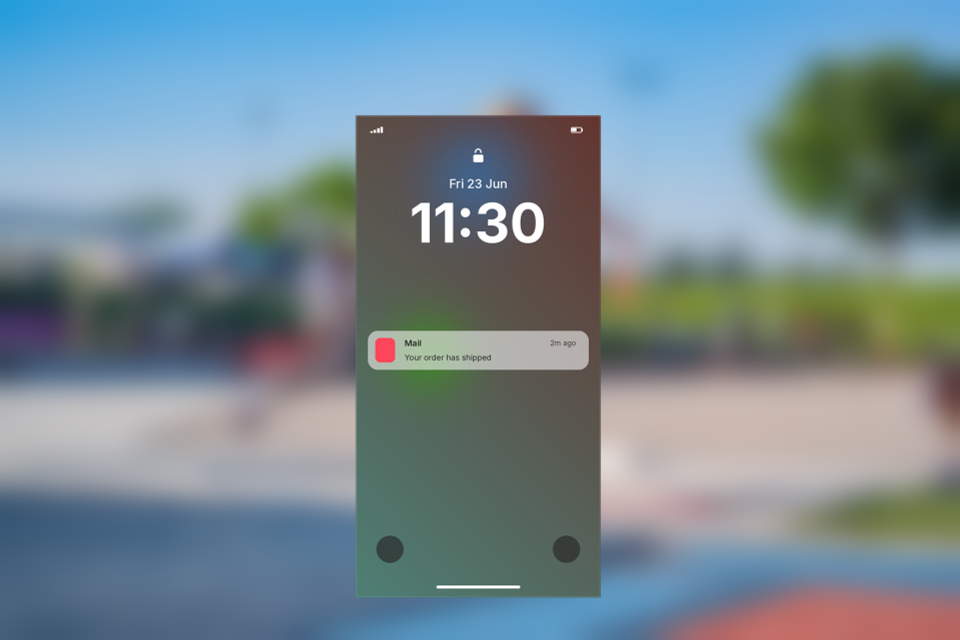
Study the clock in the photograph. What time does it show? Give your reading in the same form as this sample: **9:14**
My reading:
**11:30**
